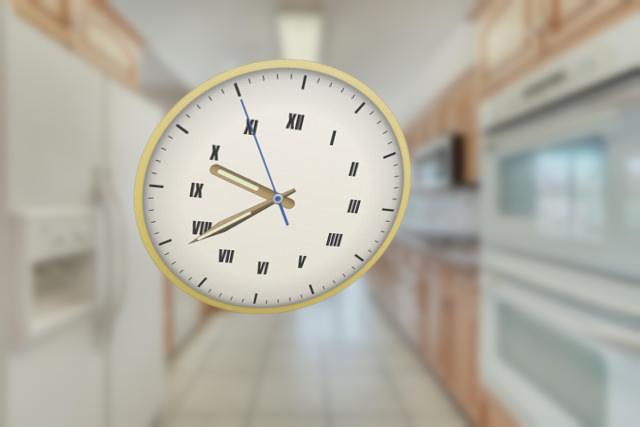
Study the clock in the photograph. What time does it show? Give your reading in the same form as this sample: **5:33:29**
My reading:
**9:38:55**
